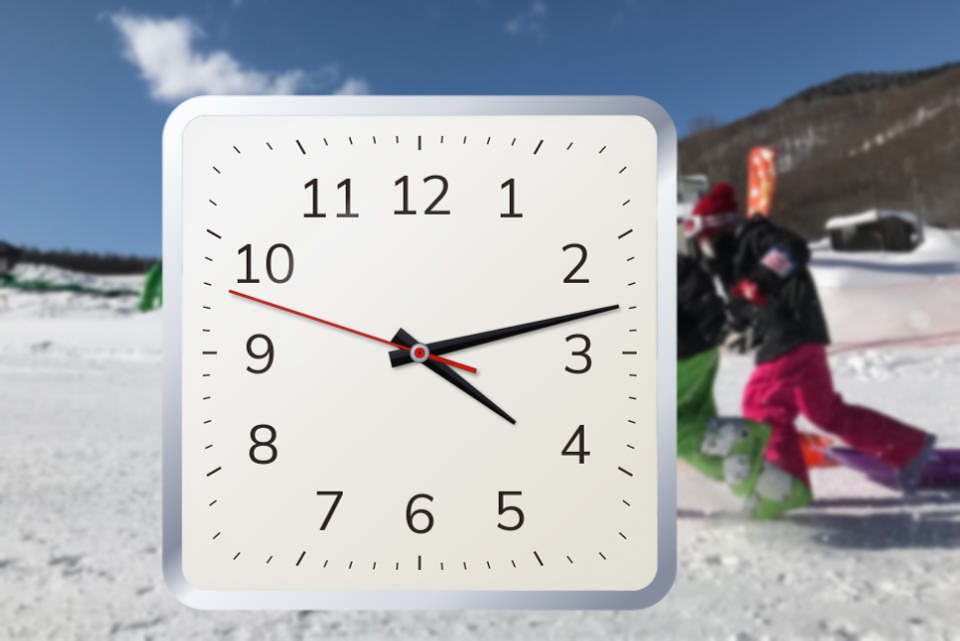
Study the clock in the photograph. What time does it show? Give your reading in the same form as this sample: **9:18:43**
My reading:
**4:12:48**
